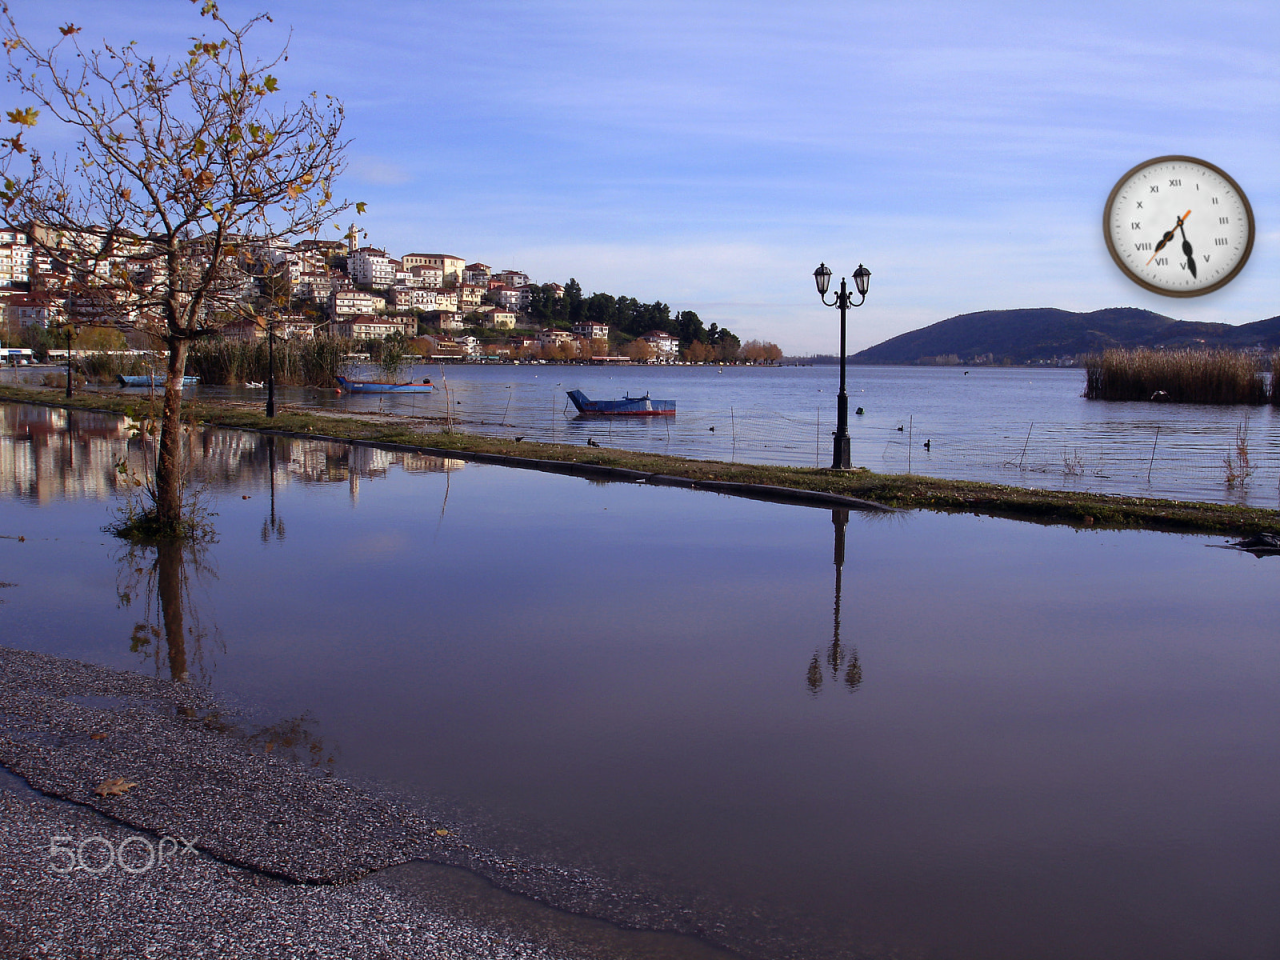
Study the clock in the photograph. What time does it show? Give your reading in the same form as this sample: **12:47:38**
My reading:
**7:28:37**
